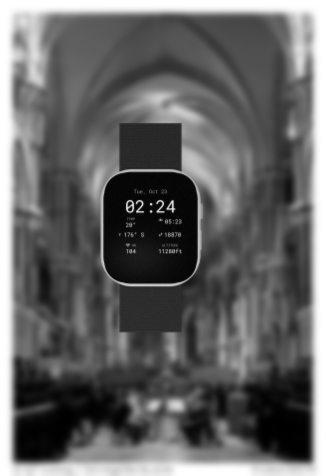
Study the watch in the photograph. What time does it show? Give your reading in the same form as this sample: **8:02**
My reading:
**2:24**
